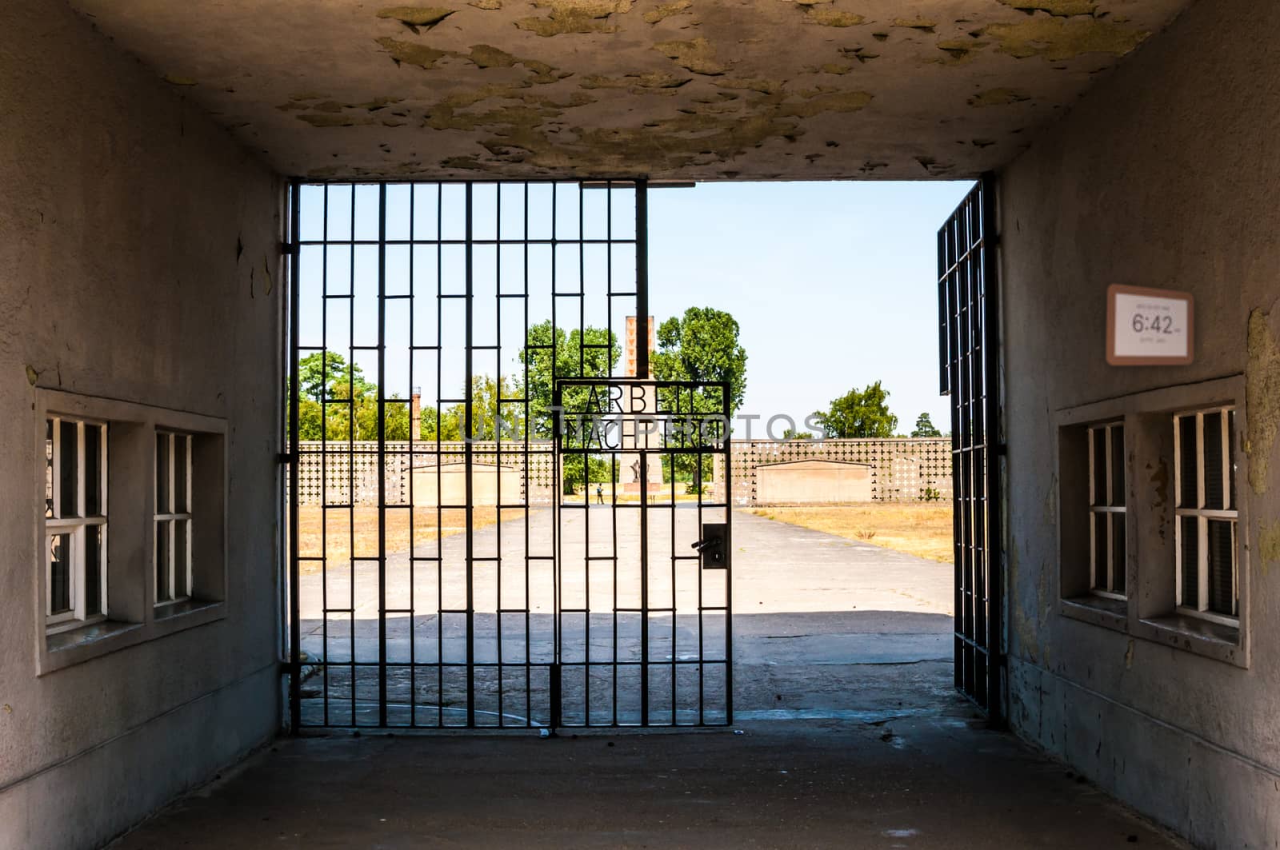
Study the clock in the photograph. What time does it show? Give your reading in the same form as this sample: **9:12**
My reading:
**6:42**
